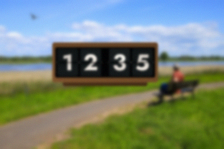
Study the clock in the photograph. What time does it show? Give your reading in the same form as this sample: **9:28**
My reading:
**12:35**
